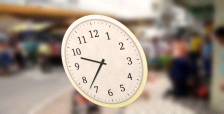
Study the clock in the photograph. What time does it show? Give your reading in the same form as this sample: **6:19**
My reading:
**9:37**
